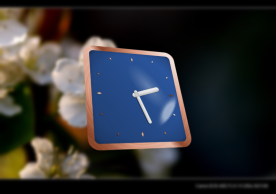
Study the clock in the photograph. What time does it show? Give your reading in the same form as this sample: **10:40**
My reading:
**2:27**
